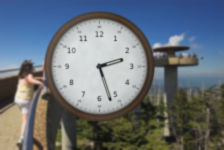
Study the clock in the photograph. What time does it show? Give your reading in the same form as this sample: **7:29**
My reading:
**2:27**
